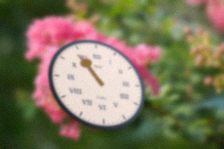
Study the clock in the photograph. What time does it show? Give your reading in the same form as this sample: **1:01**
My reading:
**10:54**
